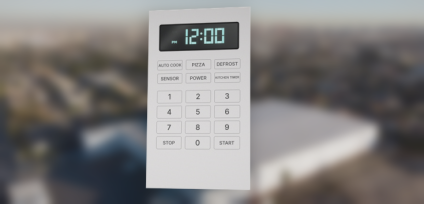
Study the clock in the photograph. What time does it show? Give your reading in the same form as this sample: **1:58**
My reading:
**12:00**
